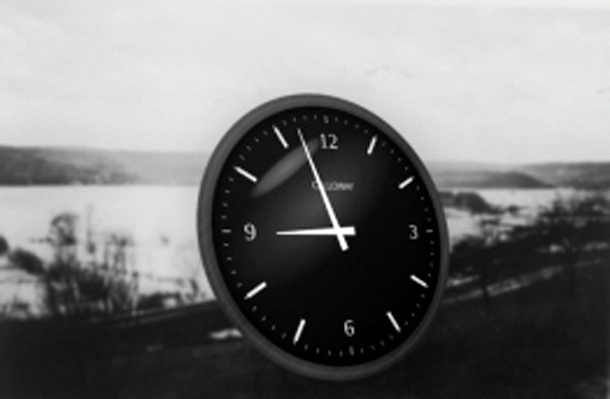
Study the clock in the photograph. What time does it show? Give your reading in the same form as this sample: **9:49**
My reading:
**8:57**
